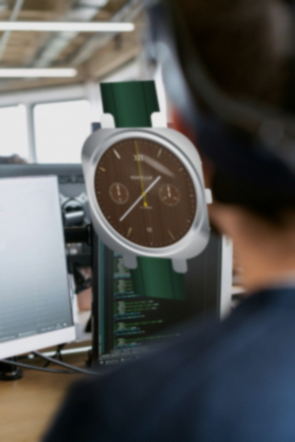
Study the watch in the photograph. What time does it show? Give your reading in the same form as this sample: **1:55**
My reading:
**1:38**
